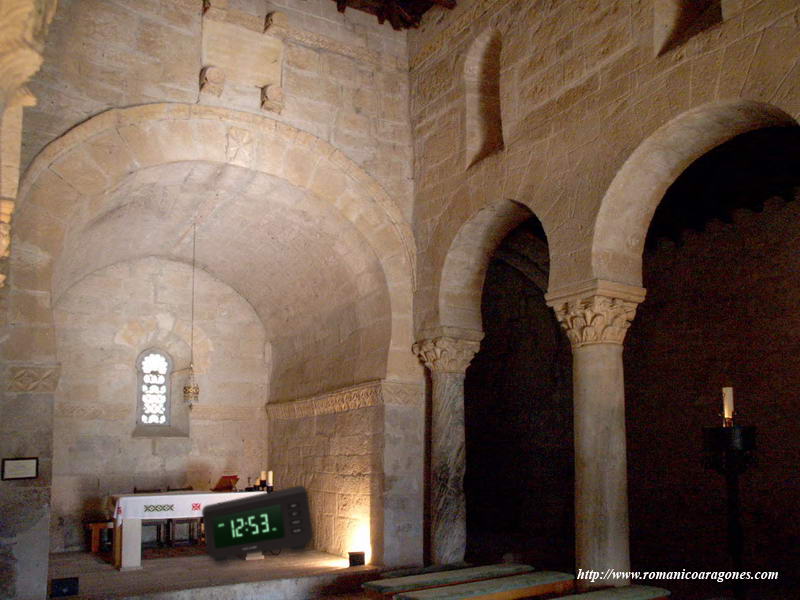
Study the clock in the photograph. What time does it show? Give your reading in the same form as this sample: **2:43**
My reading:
**12:53**
